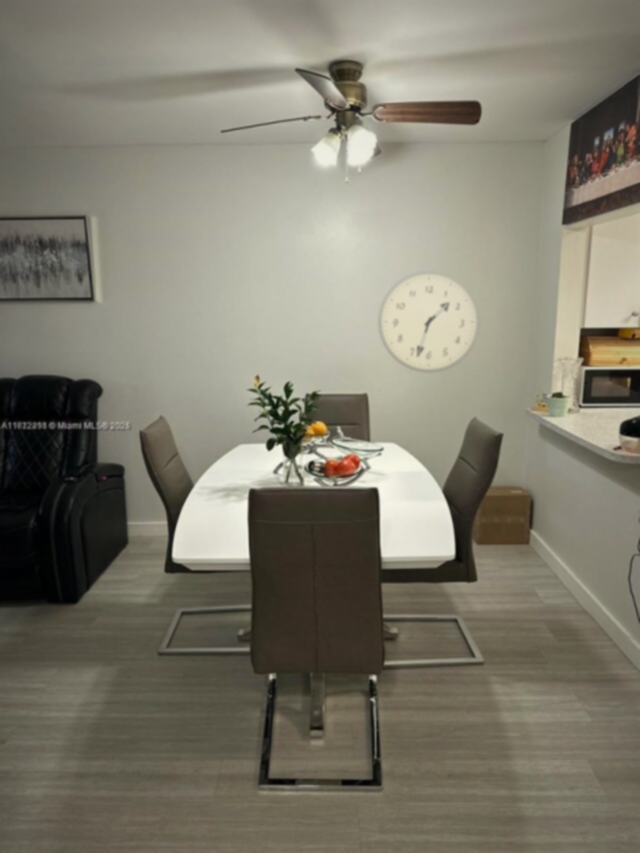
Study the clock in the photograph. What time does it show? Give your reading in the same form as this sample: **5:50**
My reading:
**1:33**
